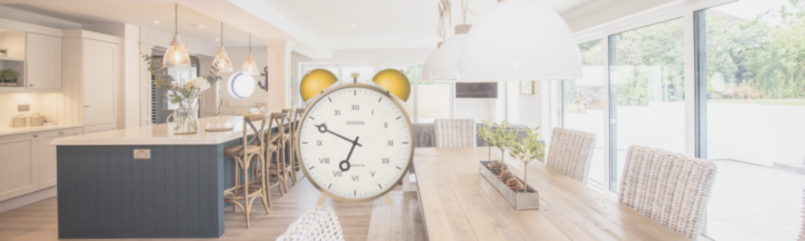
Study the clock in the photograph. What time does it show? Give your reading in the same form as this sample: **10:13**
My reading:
**6:49**
